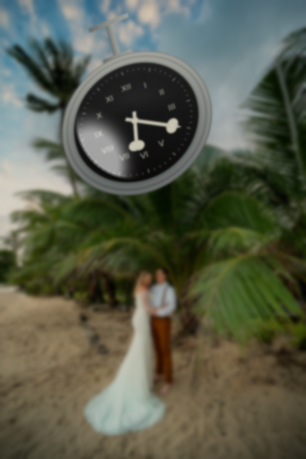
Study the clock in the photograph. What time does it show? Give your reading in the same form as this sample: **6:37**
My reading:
**6:20**
